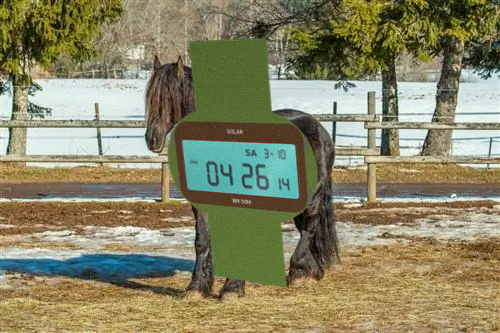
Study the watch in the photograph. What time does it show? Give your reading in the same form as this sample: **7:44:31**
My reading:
**4:26:14**
